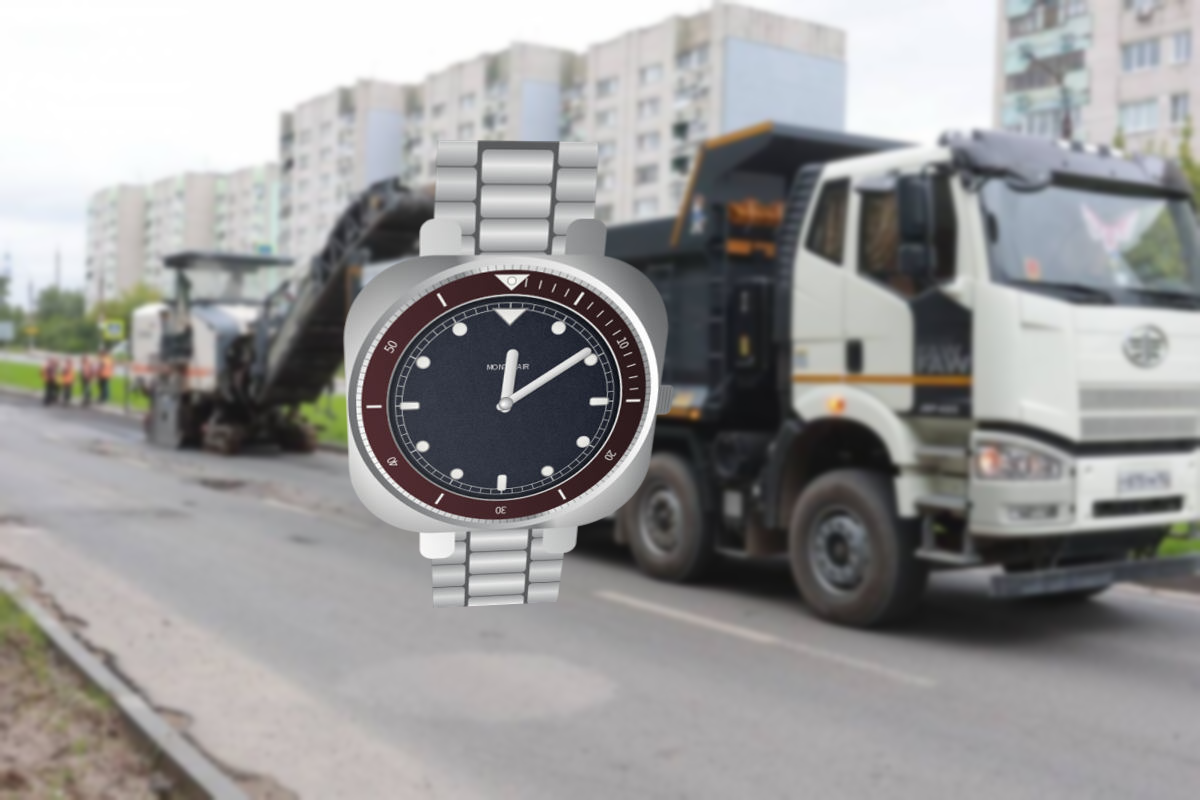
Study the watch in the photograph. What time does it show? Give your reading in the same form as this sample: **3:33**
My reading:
**12:09**
